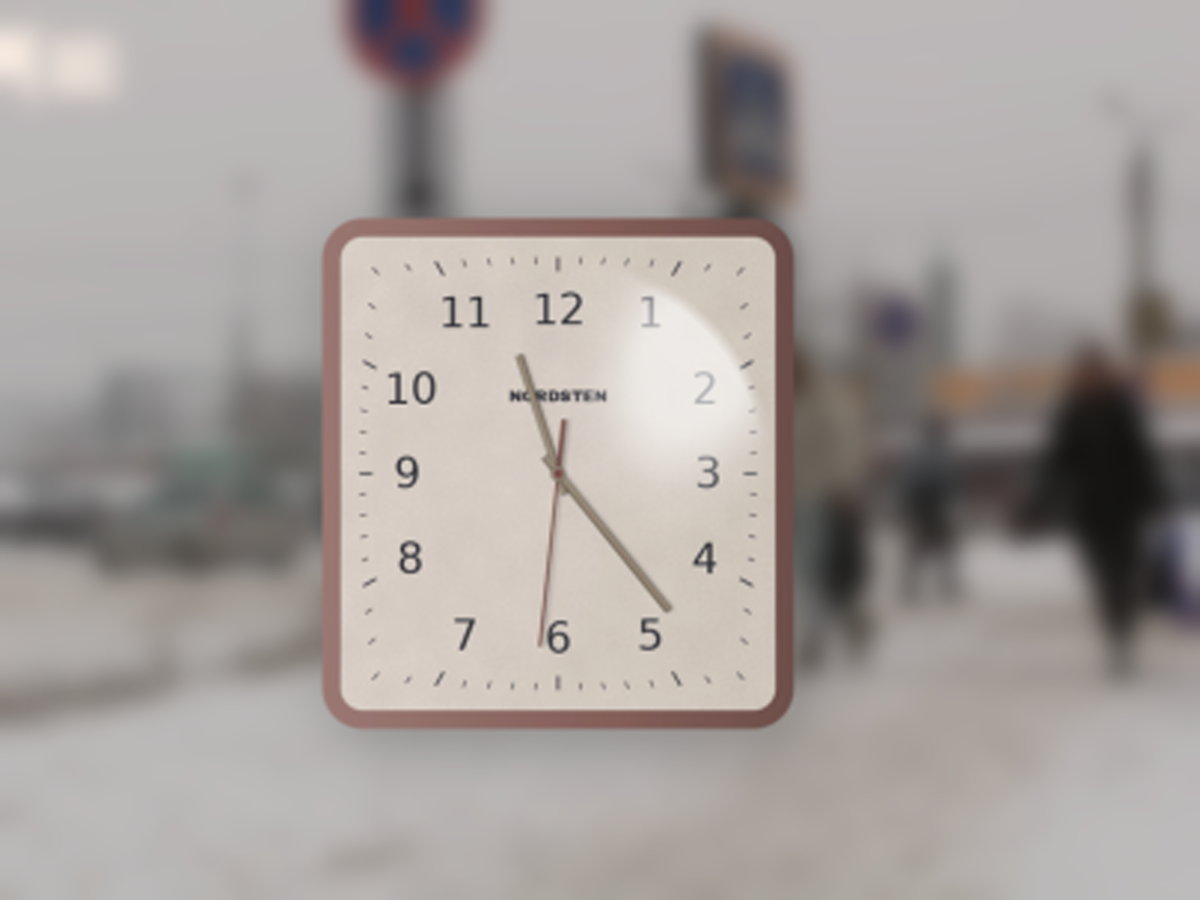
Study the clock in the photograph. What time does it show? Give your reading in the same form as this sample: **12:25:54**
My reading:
**11:23:31**
